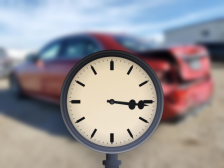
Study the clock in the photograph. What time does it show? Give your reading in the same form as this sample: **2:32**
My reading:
**3:16**
